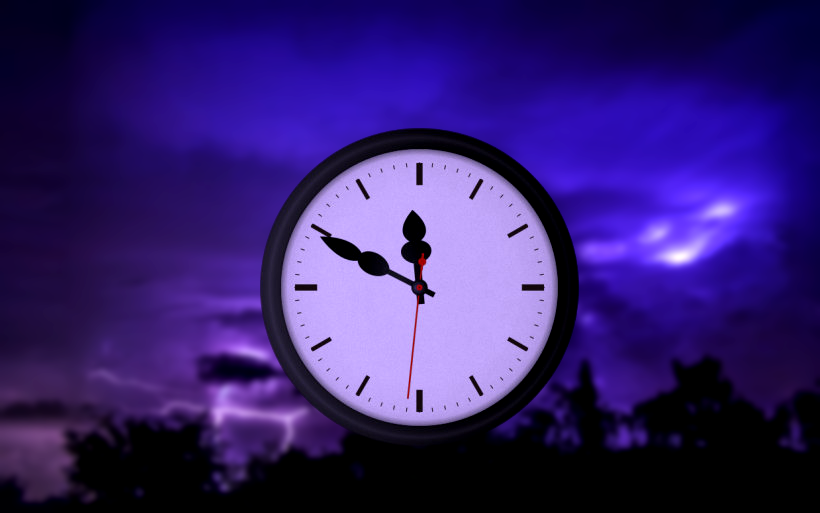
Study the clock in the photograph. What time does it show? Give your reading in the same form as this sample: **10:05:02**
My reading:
**11:49:31**
